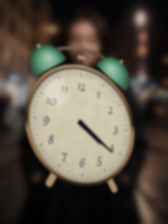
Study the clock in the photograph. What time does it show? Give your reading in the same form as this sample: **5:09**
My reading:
**4:21**
